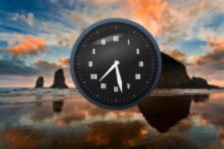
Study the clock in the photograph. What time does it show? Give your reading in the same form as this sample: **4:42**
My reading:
**7:28**
